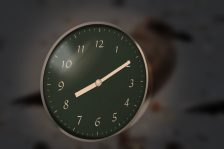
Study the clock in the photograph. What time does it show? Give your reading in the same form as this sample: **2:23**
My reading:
**8:10**
